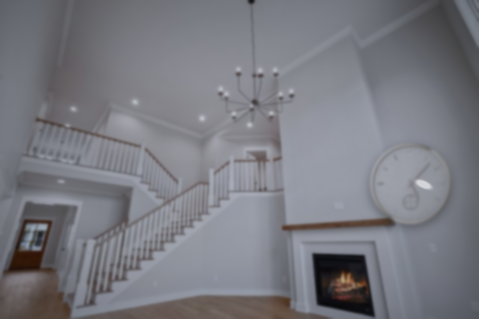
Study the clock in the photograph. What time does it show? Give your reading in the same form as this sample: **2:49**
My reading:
**5:07**
